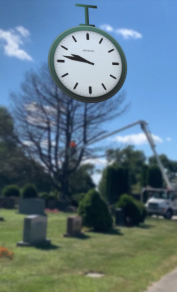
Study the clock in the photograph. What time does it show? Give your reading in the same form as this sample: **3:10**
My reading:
**9:47**
